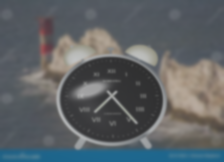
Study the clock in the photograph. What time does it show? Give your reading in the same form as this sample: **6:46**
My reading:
**7:24**
